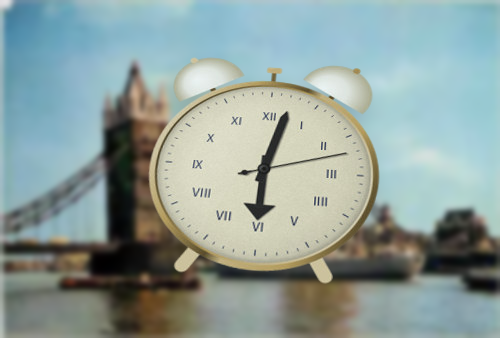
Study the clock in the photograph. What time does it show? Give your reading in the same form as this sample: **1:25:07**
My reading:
**6:02:12**
